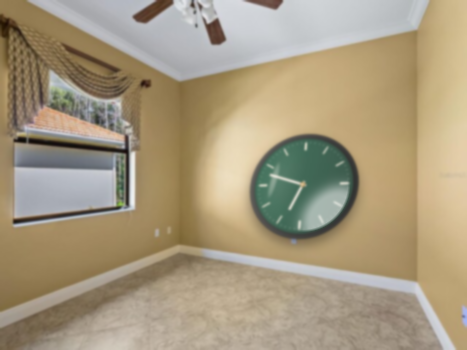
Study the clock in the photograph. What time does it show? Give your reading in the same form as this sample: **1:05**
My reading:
**6:48**
